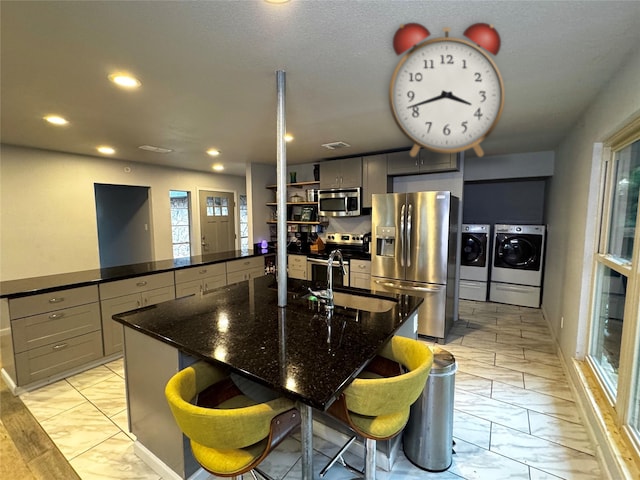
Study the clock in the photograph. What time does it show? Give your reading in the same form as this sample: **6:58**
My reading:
**3:42**
